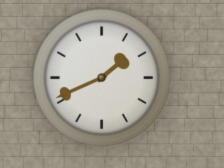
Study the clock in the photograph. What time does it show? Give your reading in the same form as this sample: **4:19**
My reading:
**1:41**
